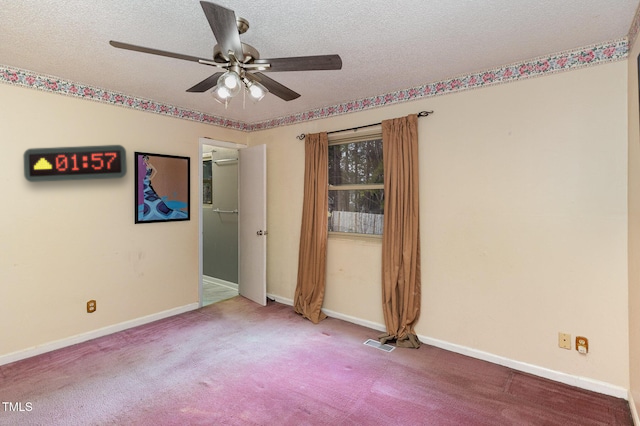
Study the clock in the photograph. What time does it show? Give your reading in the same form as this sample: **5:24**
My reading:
**1:57**
